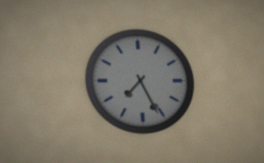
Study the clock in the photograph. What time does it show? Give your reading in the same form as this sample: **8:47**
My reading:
**7:26**
